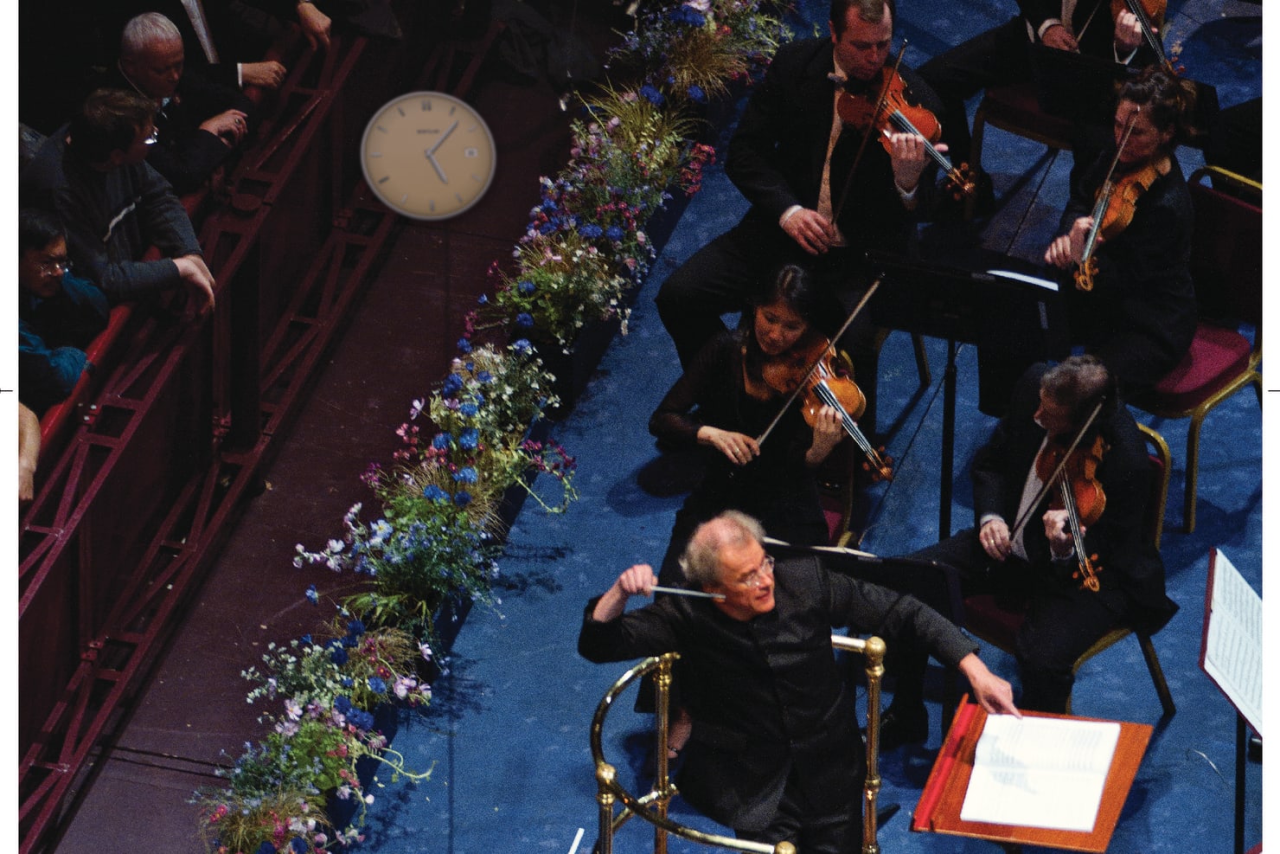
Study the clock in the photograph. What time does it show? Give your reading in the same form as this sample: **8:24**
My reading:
**5:07**
